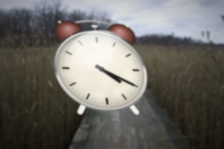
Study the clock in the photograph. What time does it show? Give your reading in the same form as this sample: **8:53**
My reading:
**4:20**
